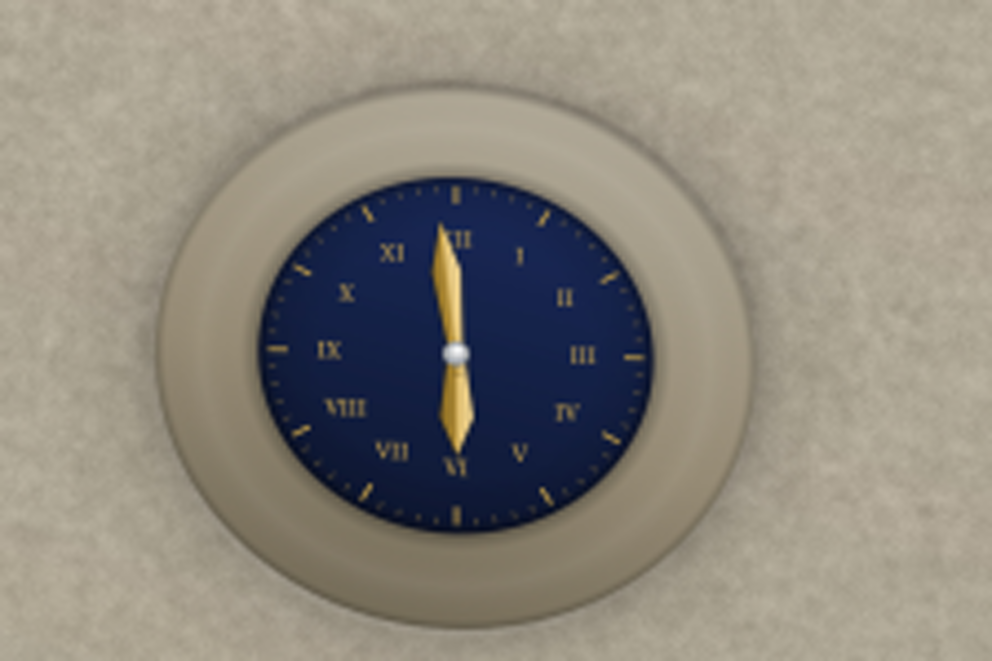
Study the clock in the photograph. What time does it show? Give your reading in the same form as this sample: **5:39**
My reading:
**5:59**
